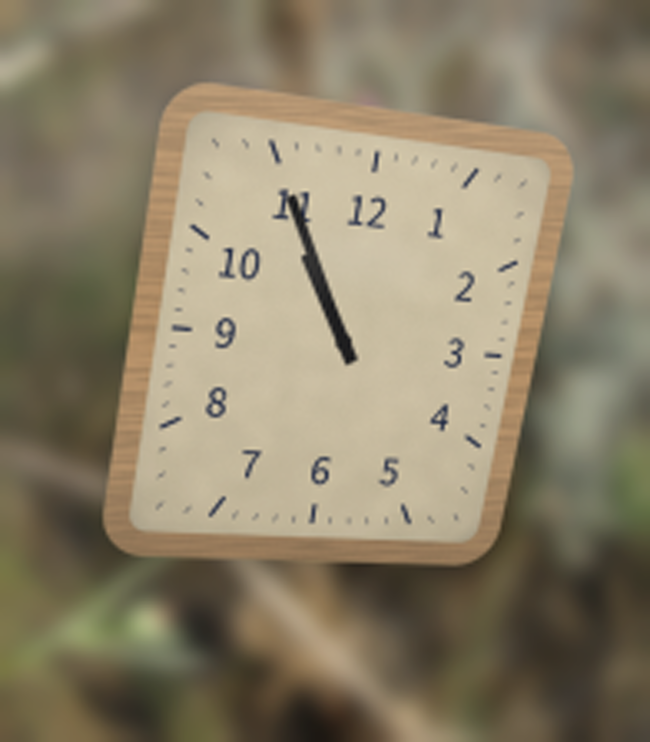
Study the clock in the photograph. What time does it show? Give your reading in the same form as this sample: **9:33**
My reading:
**10:55**
